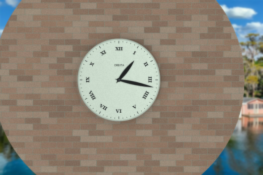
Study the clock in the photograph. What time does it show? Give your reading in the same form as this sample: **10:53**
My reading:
**1:17**
